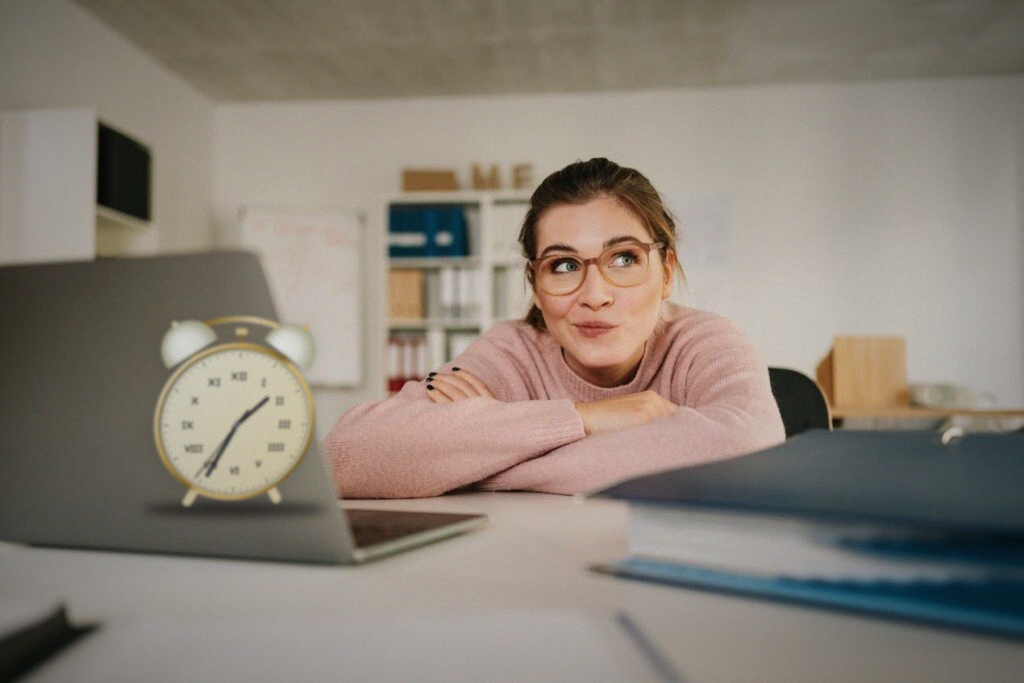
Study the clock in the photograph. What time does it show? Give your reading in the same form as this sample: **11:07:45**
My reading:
**1:34:36**
